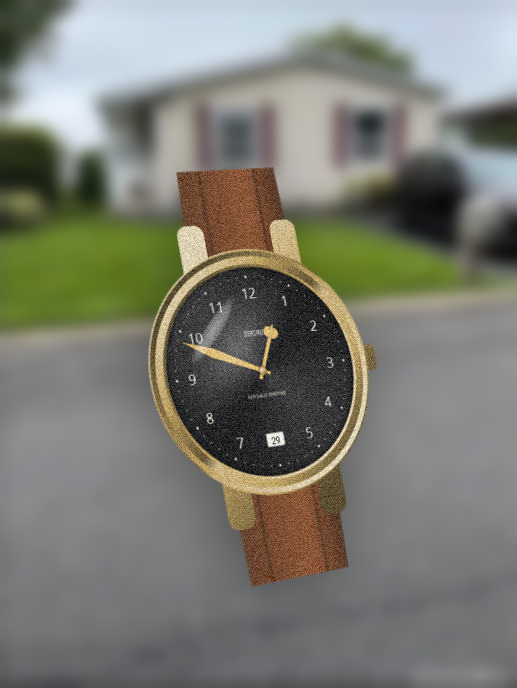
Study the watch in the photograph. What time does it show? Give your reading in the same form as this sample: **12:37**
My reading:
**12:49**
